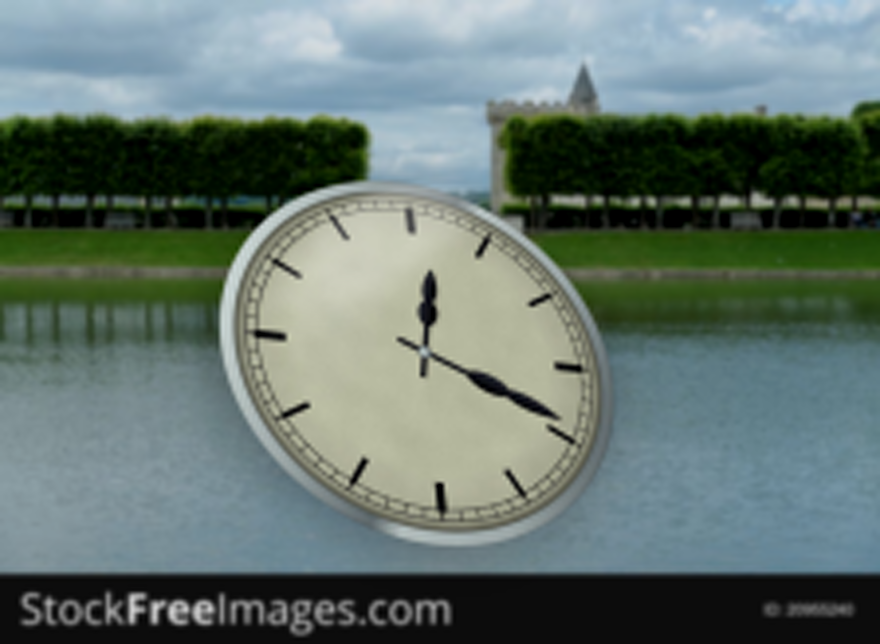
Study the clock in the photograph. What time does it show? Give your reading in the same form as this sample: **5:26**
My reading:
**12:19**
